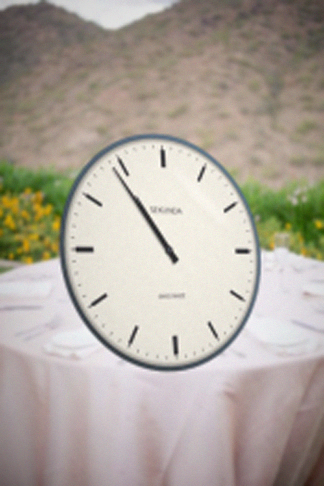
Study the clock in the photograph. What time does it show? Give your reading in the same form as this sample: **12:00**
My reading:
**10:54**
